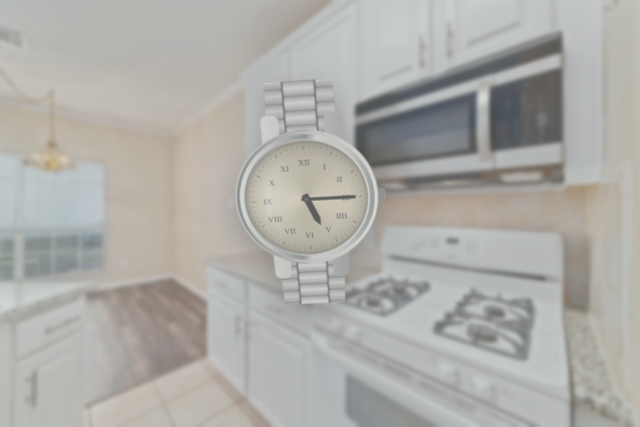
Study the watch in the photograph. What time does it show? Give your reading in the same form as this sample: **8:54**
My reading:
**5:15**
